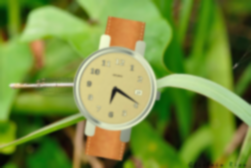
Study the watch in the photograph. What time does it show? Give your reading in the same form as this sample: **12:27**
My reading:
**6:19**
